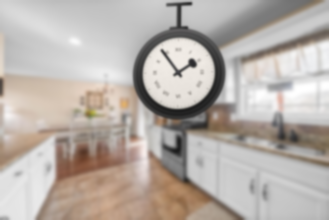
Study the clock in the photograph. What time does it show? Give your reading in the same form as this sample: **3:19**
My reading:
**1:54**
